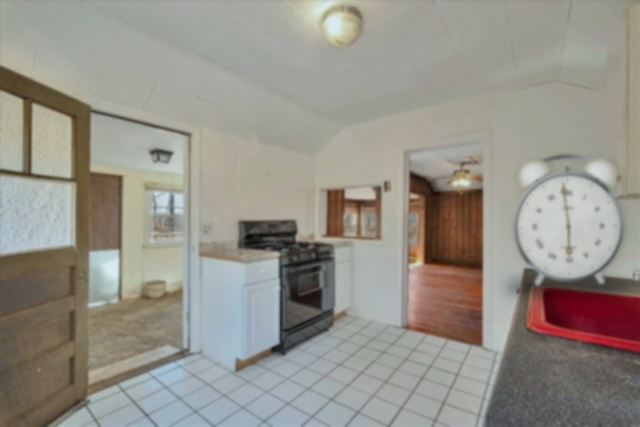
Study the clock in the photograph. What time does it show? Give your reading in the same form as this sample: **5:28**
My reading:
**5:59**
